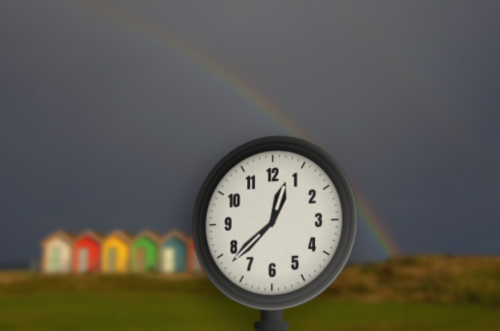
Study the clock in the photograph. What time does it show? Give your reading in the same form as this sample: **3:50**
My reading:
**12:38**
